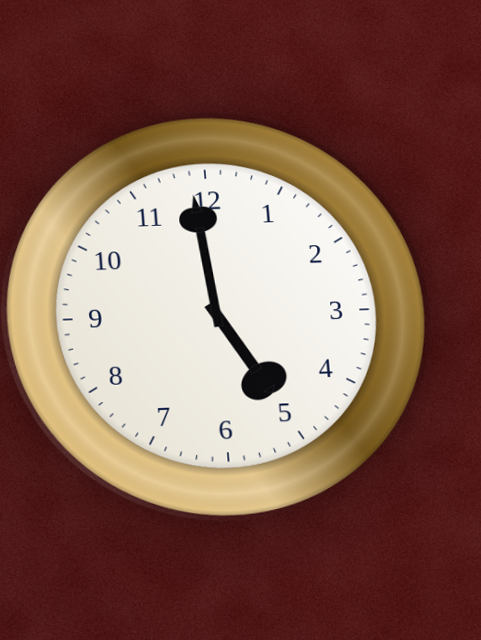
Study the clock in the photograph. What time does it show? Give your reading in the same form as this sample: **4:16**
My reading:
**4:59**
